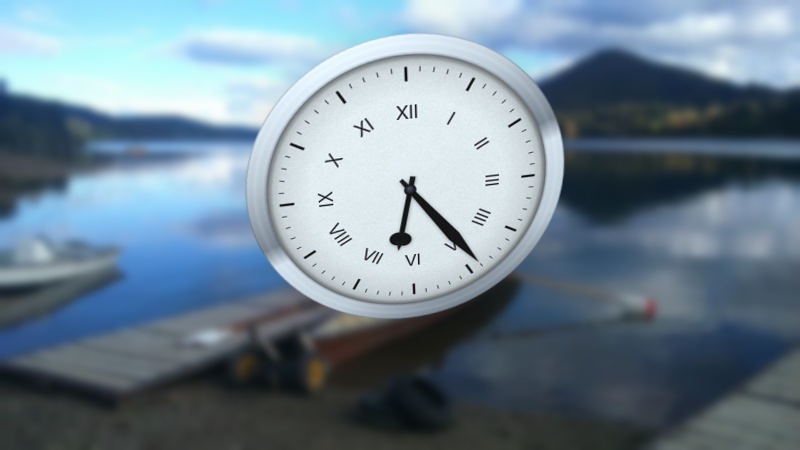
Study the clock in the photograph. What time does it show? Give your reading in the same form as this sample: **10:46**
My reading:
**6:24**
